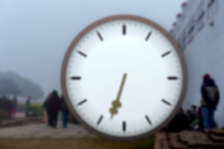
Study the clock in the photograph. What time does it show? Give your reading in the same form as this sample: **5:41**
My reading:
**6:33**
